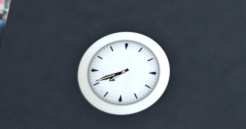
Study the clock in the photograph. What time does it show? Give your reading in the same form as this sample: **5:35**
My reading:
**7:41**
